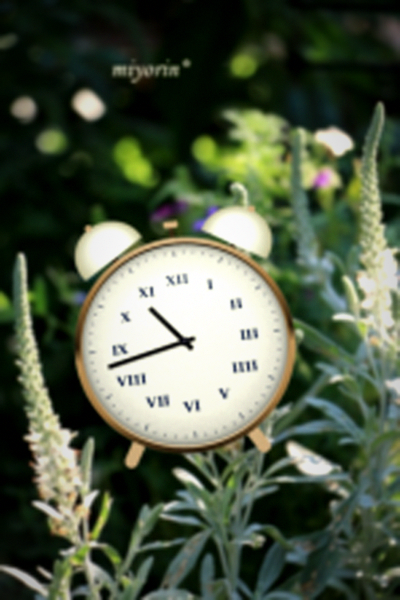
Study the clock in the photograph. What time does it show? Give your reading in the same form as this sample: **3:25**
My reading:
**10:43**
